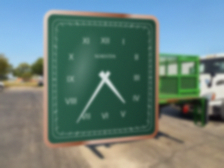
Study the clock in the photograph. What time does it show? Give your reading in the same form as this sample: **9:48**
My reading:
**4:36**
